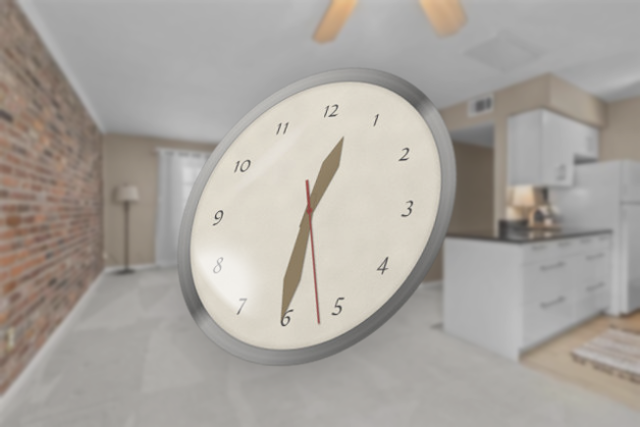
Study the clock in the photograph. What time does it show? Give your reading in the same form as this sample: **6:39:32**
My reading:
**12:30:27**
